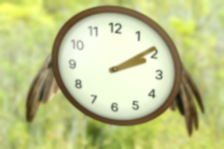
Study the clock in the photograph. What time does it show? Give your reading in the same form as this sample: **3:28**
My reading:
**2:09**
